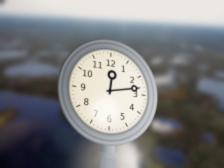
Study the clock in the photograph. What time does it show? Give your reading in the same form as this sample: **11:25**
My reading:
**12:13**
